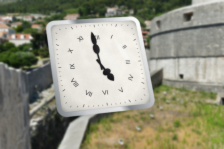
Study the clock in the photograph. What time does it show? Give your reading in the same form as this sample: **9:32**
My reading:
**4:59**
